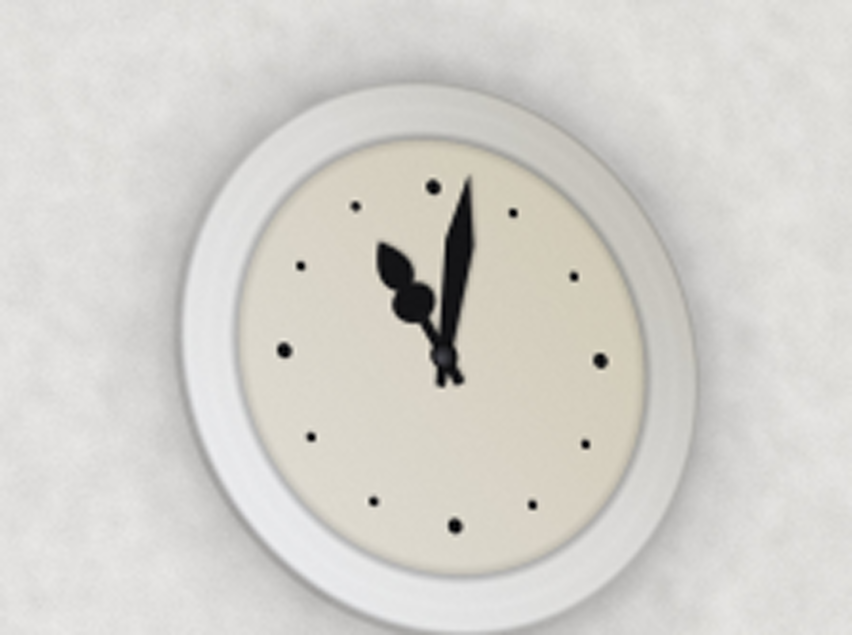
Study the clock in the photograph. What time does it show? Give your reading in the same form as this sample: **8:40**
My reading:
**11:02**
